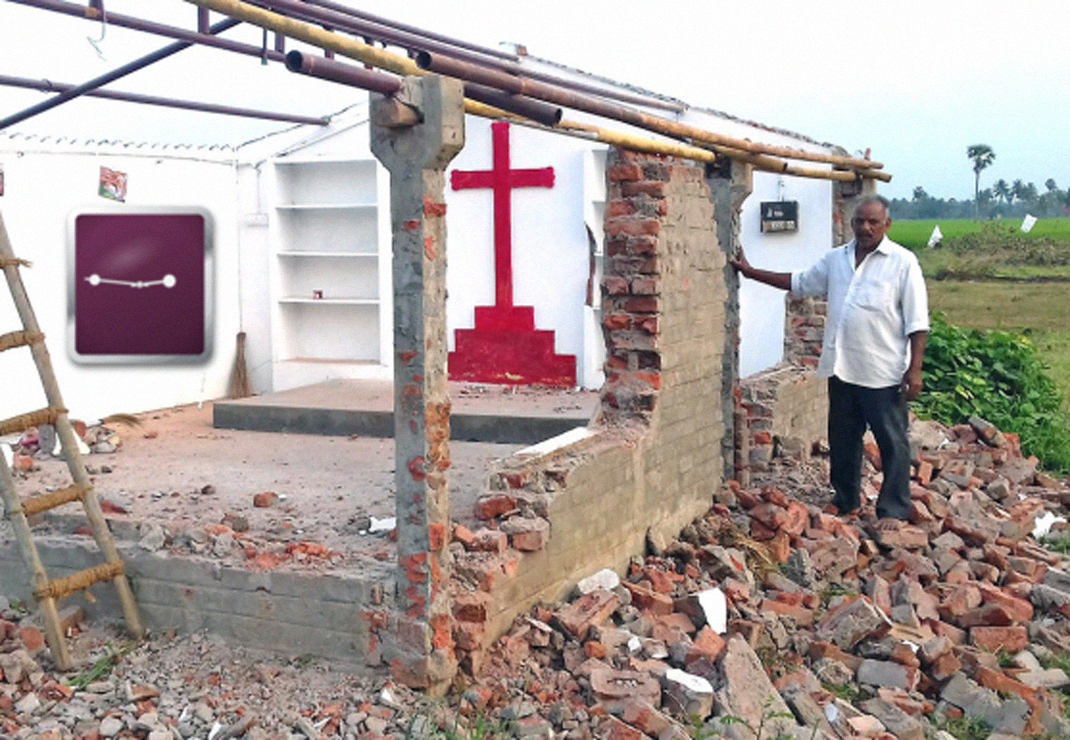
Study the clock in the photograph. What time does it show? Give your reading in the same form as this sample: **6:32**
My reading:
**2:46**
